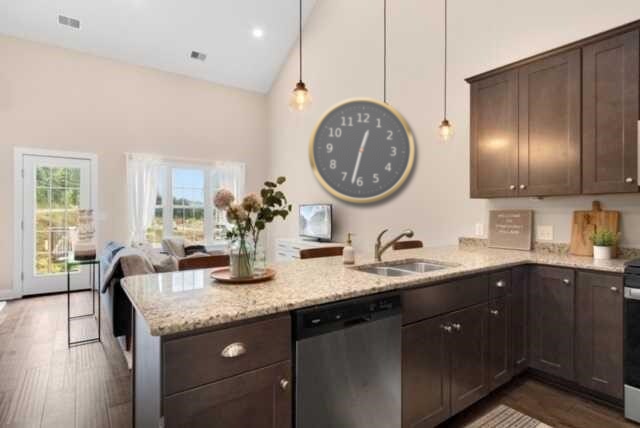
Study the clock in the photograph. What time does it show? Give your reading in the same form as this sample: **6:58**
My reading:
**12:32**
